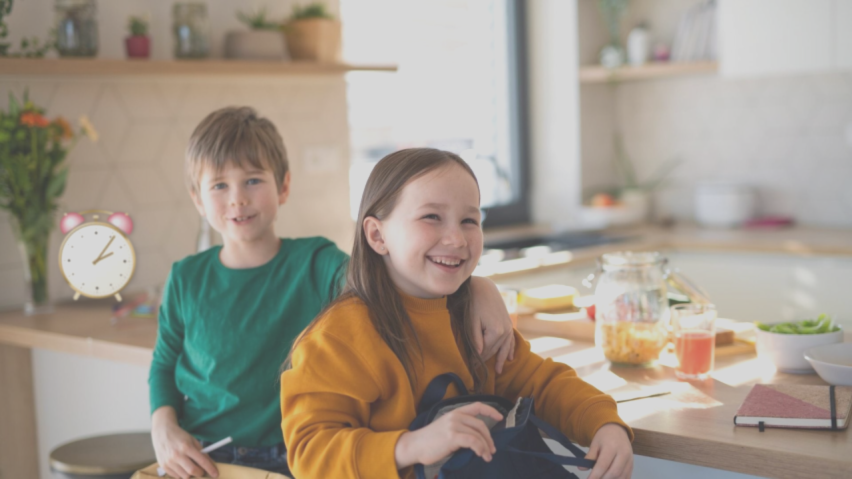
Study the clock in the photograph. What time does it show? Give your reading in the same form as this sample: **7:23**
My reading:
**2:06**
